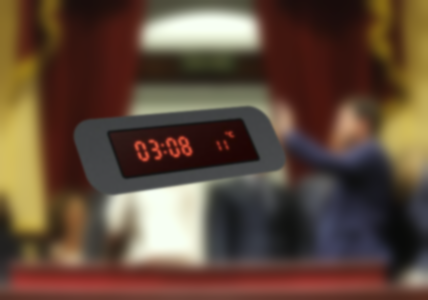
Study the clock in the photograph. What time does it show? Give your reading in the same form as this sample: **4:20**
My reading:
**3:08**
